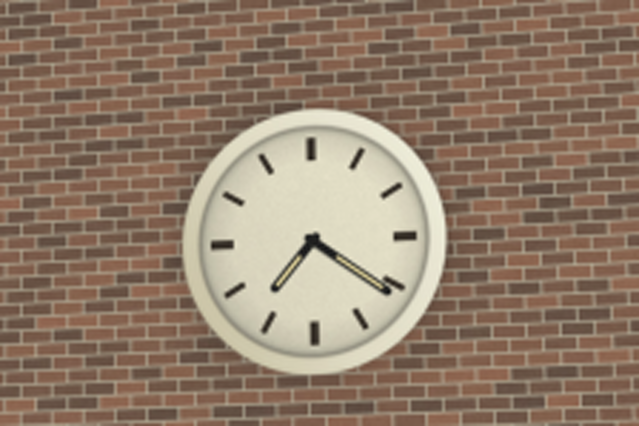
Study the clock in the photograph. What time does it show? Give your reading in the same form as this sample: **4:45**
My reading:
**7:21**
